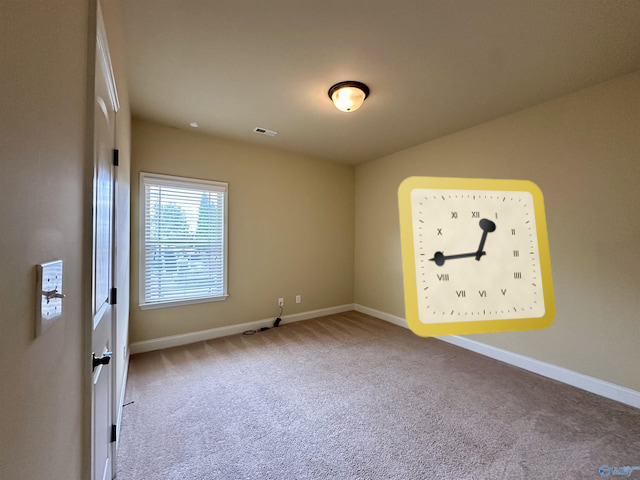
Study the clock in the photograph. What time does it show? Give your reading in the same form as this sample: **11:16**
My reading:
**12:44**
